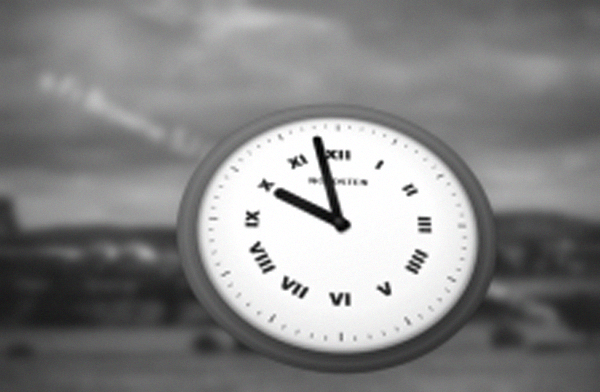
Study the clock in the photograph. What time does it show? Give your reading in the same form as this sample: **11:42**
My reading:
**9:58**
